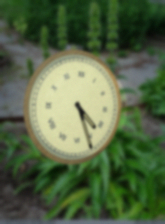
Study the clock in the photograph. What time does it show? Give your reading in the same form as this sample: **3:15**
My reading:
**4:26**
